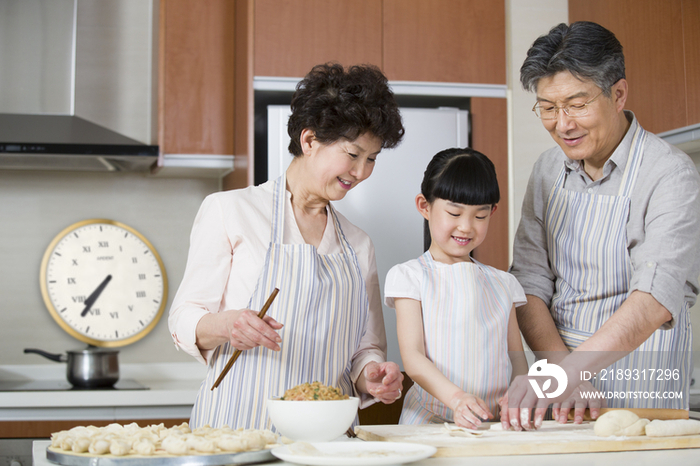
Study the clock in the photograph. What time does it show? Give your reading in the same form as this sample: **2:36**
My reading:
**7:37**
